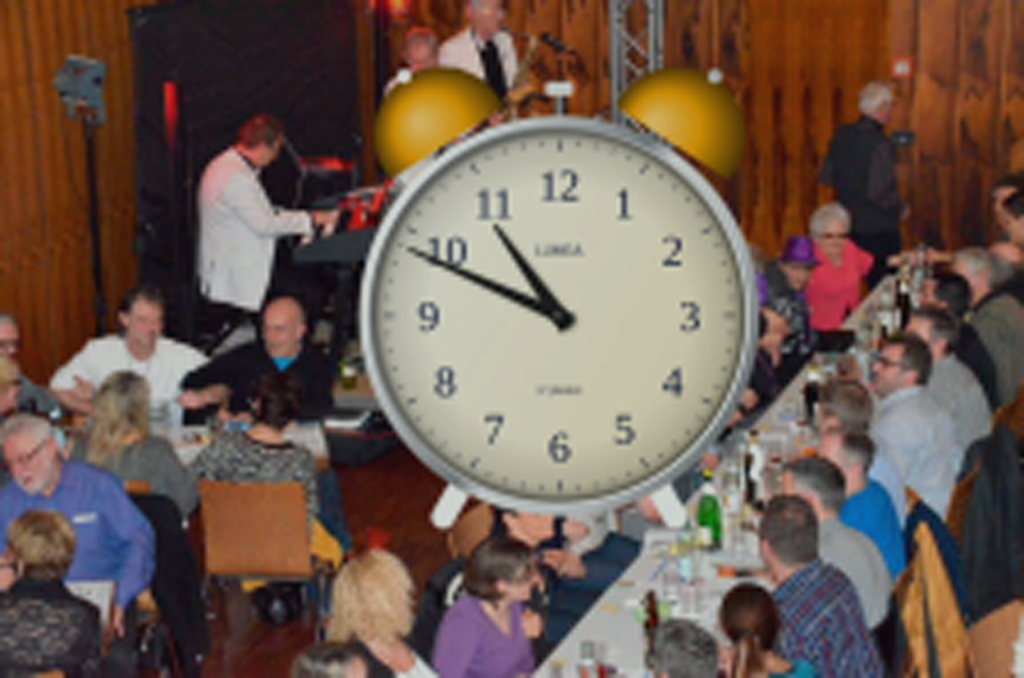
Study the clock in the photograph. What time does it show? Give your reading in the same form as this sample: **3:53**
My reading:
**10:49**
